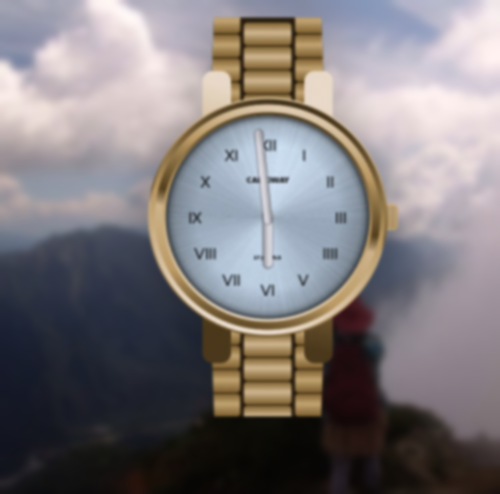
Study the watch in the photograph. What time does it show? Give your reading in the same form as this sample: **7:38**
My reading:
**5:59**
